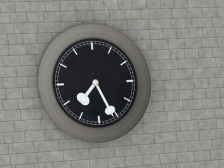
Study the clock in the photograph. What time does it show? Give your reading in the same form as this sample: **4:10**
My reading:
**7:26**
